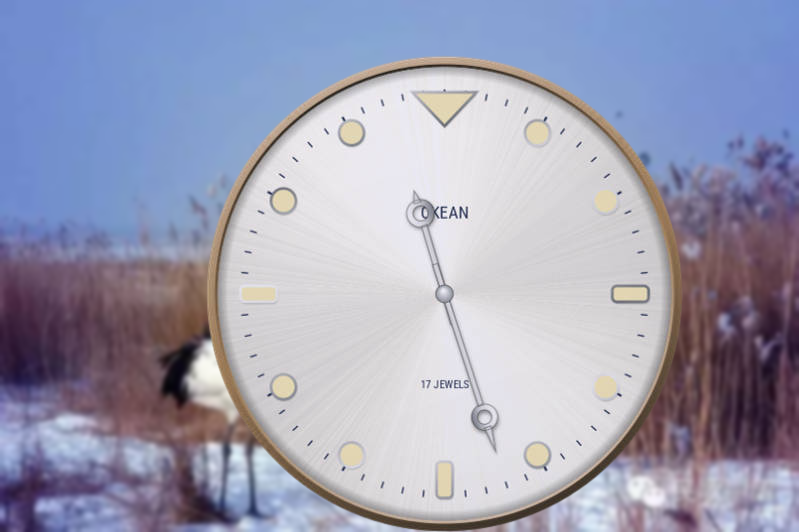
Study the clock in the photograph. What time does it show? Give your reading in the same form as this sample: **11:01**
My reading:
**11:27**
